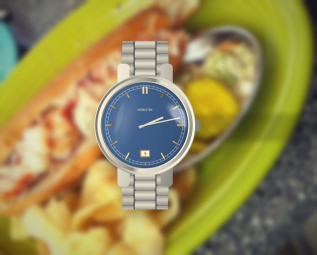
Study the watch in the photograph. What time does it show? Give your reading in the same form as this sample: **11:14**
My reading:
**2:13**
